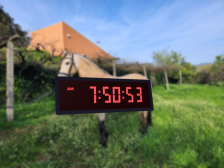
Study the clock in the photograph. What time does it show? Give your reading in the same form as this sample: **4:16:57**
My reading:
**7:50:53**
